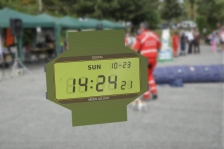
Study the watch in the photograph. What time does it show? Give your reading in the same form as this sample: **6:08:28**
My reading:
**14:24:21**
